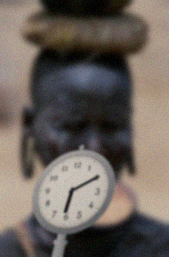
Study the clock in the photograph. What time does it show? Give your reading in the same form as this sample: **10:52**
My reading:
**6:10**
